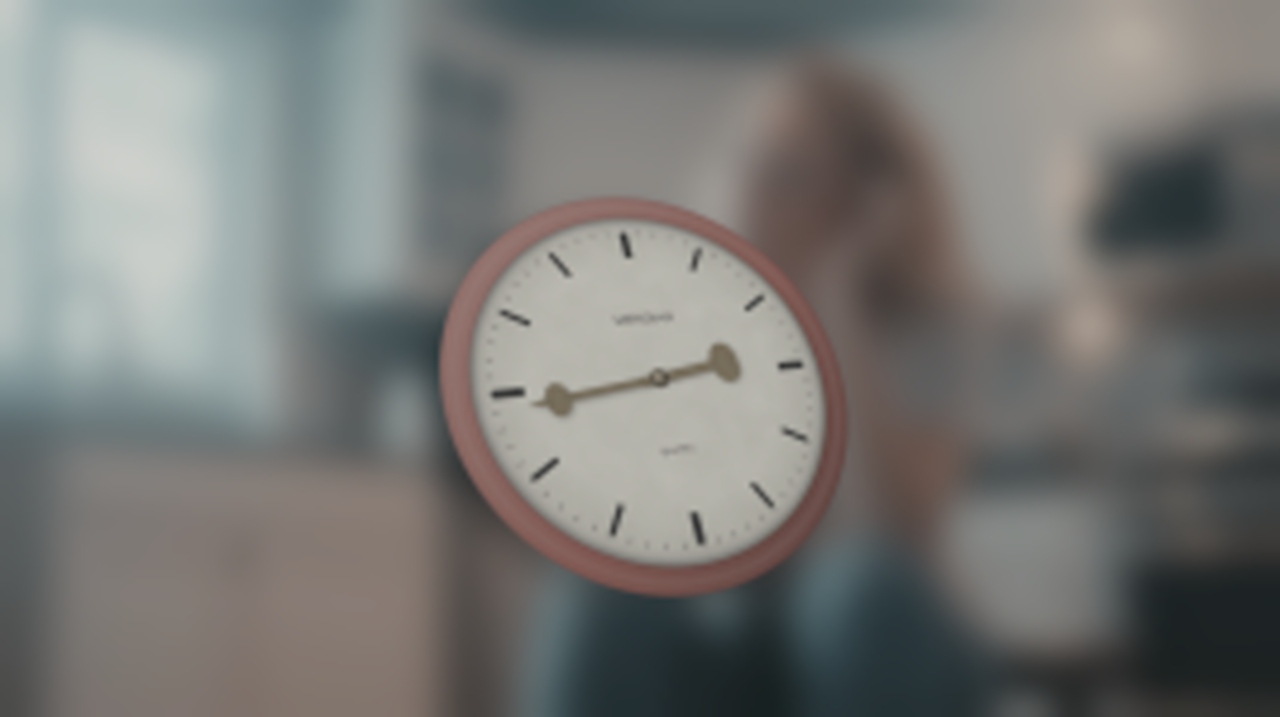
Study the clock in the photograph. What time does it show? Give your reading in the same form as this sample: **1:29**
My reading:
**2:44**
